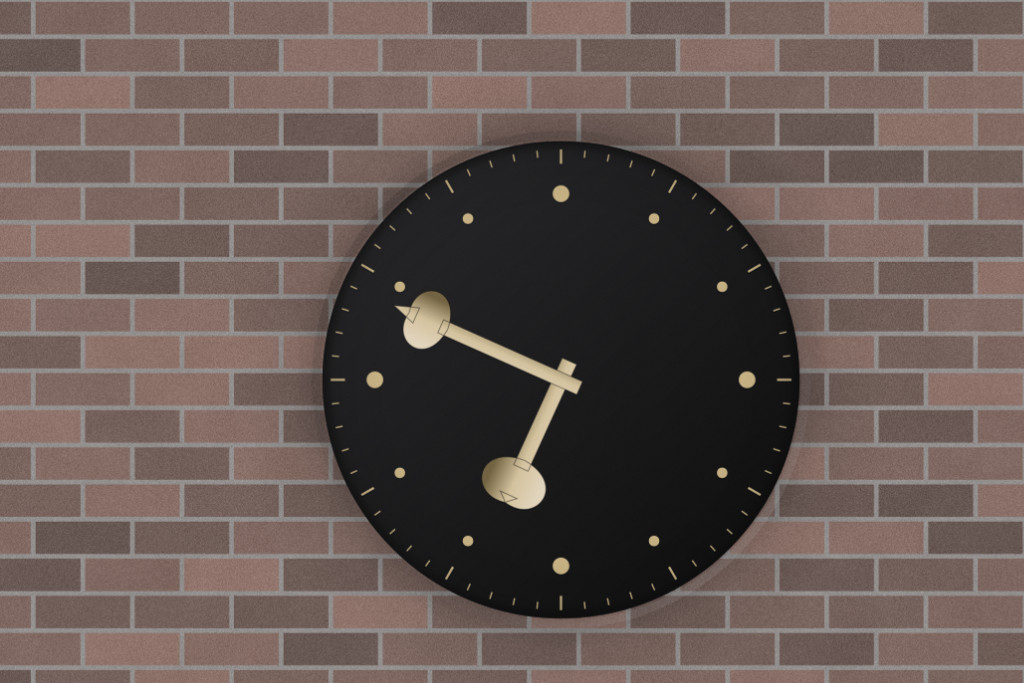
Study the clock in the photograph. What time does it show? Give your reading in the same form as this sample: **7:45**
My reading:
**6:49**
